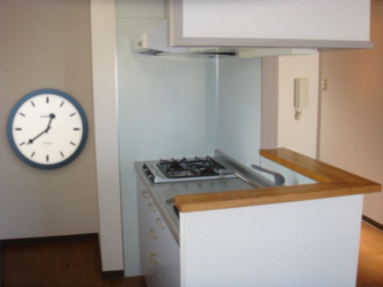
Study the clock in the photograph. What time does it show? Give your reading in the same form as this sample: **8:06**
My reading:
**12:39**
